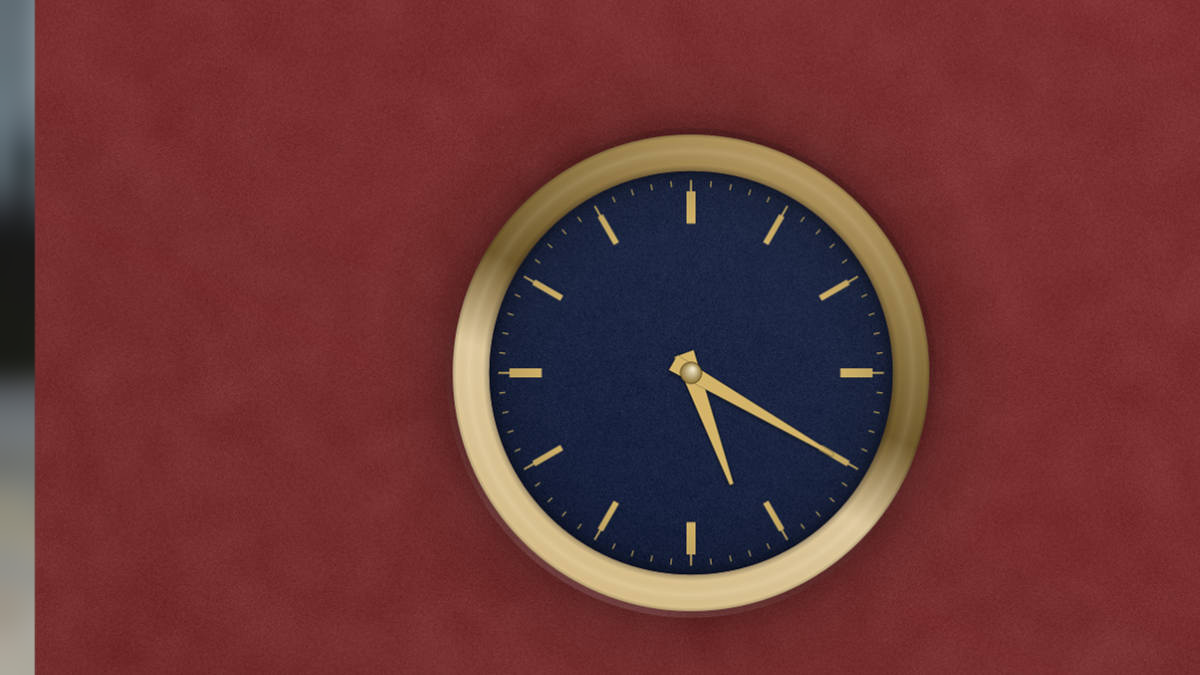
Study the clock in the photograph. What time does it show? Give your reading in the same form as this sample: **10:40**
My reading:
**5:20**
